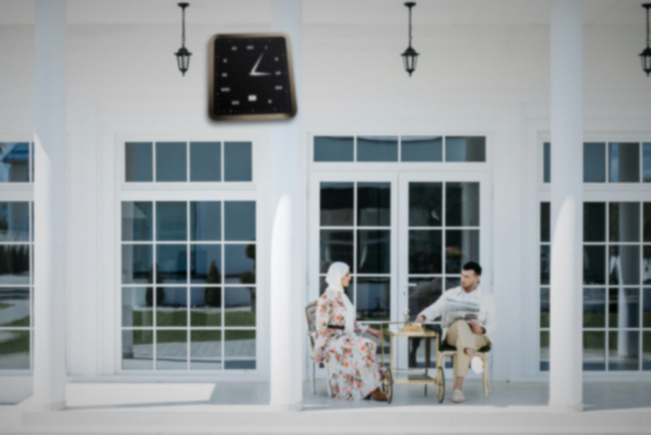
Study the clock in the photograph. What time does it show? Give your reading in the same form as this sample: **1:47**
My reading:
**3:05**
